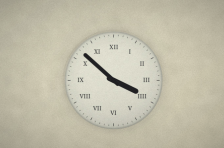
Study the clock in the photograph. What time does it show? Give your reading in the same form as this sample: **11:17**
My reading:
**3:52**
